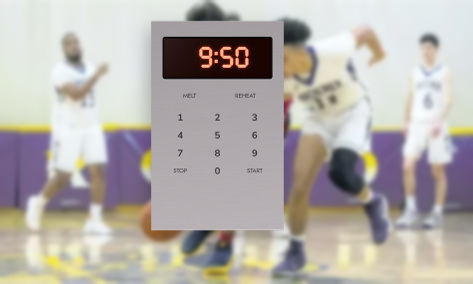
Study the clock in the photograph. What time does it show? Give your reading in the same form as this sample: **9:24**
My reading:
**9:50**
